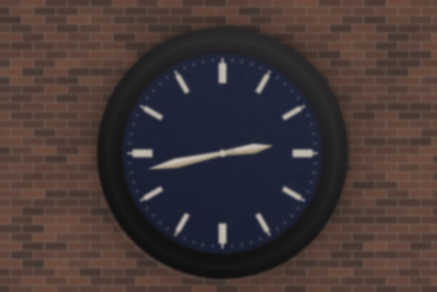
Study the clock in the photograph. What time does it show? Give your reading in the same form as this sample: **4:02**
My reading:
**2:43**
